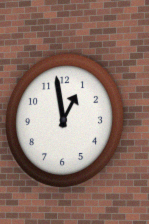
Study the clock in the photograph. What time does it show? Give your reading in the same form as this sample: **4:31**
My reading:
**12:58**
